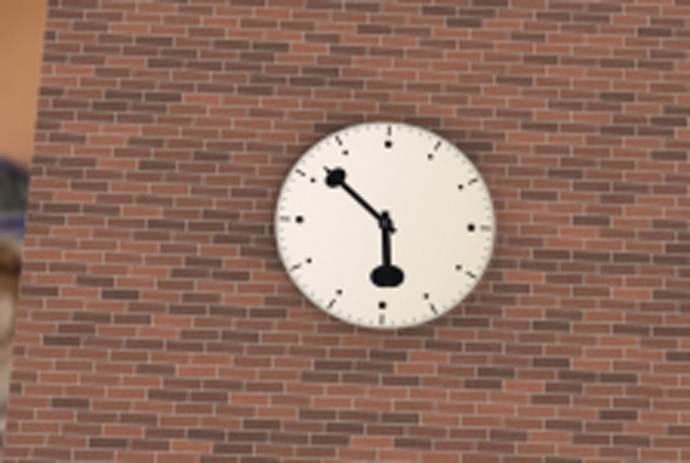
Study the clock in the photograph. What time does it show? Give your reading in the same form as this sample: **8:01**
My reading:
**5:52**
